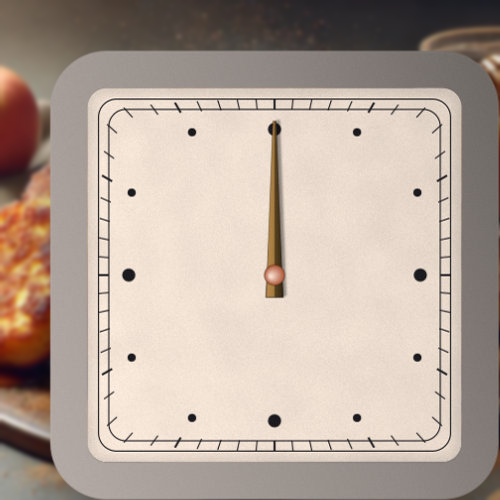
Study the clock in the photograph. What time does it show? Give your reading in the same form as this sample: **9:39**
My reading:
**12:00**
